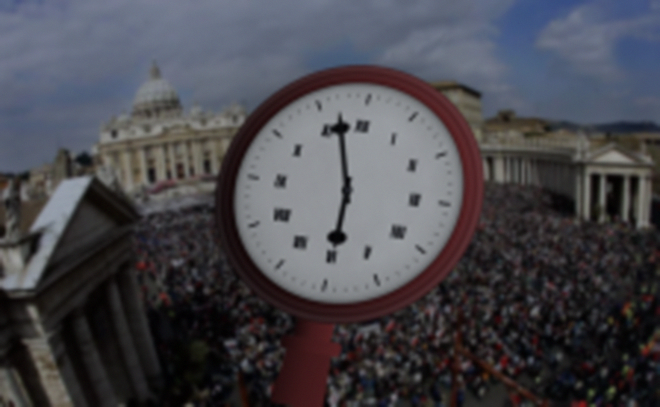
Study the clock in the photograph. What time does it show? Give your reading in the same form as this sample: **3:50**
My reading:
**5:57**
